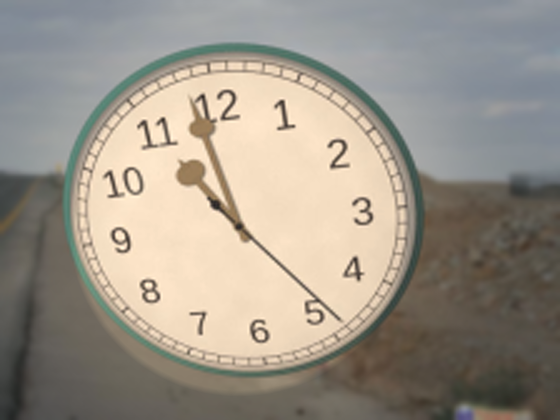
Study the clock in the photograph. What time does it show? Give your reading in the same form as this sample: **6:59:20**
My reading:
**10:58:24**
